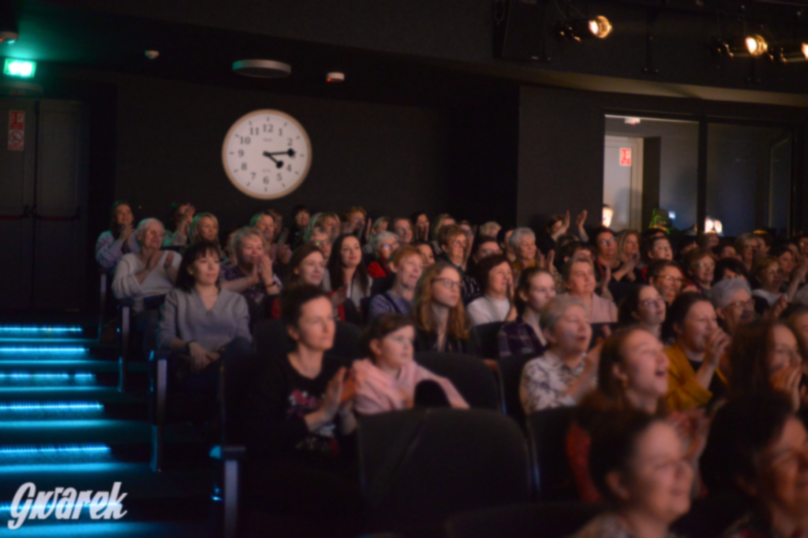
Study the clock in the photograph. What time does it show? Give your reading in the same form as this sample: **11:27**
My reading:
**4:14**
